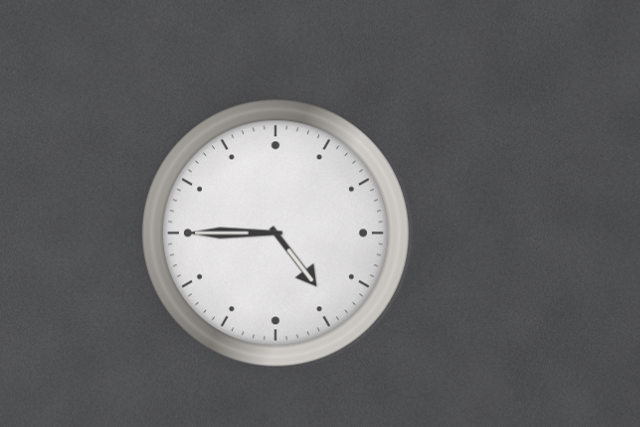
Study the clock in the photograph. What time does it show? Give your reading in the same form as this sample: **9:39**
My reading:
**4:45**
